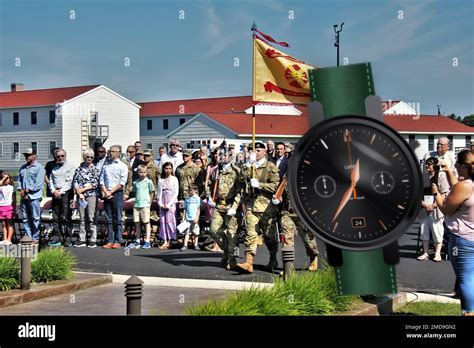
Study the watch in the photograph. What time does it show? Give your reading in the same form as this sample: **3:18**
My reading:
**12:36**
